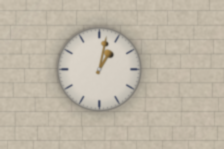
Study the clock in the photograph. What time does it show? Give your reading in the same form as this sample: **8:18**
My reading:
**1:02**
